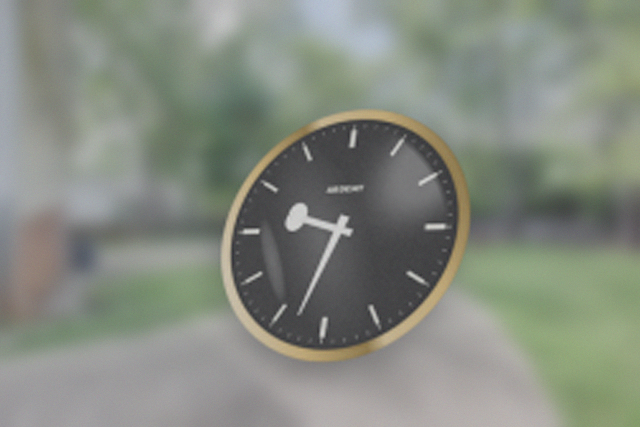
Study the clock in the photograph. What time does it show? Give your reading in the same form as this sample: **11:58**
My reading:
**9:33**
